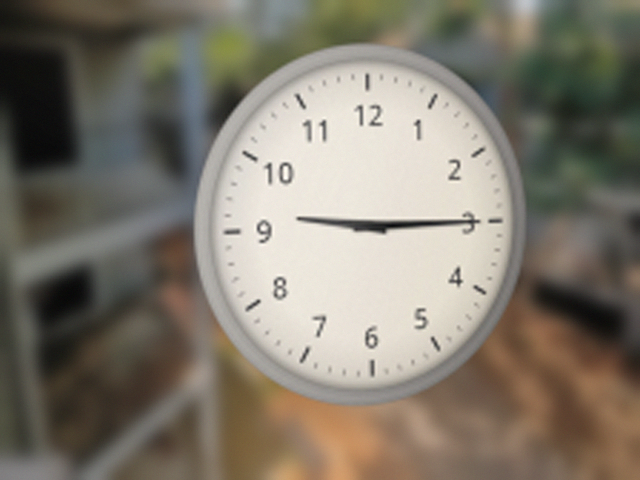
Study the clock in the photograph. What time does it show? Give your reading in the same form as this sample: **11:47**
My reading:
**9:15**
